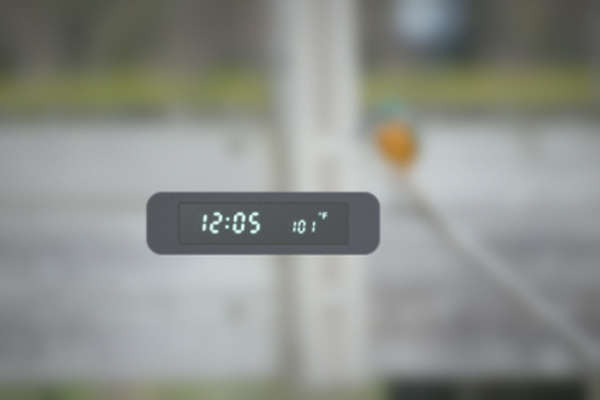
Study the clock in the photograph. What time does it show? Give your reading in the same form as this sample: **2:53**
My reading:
**12:05**
